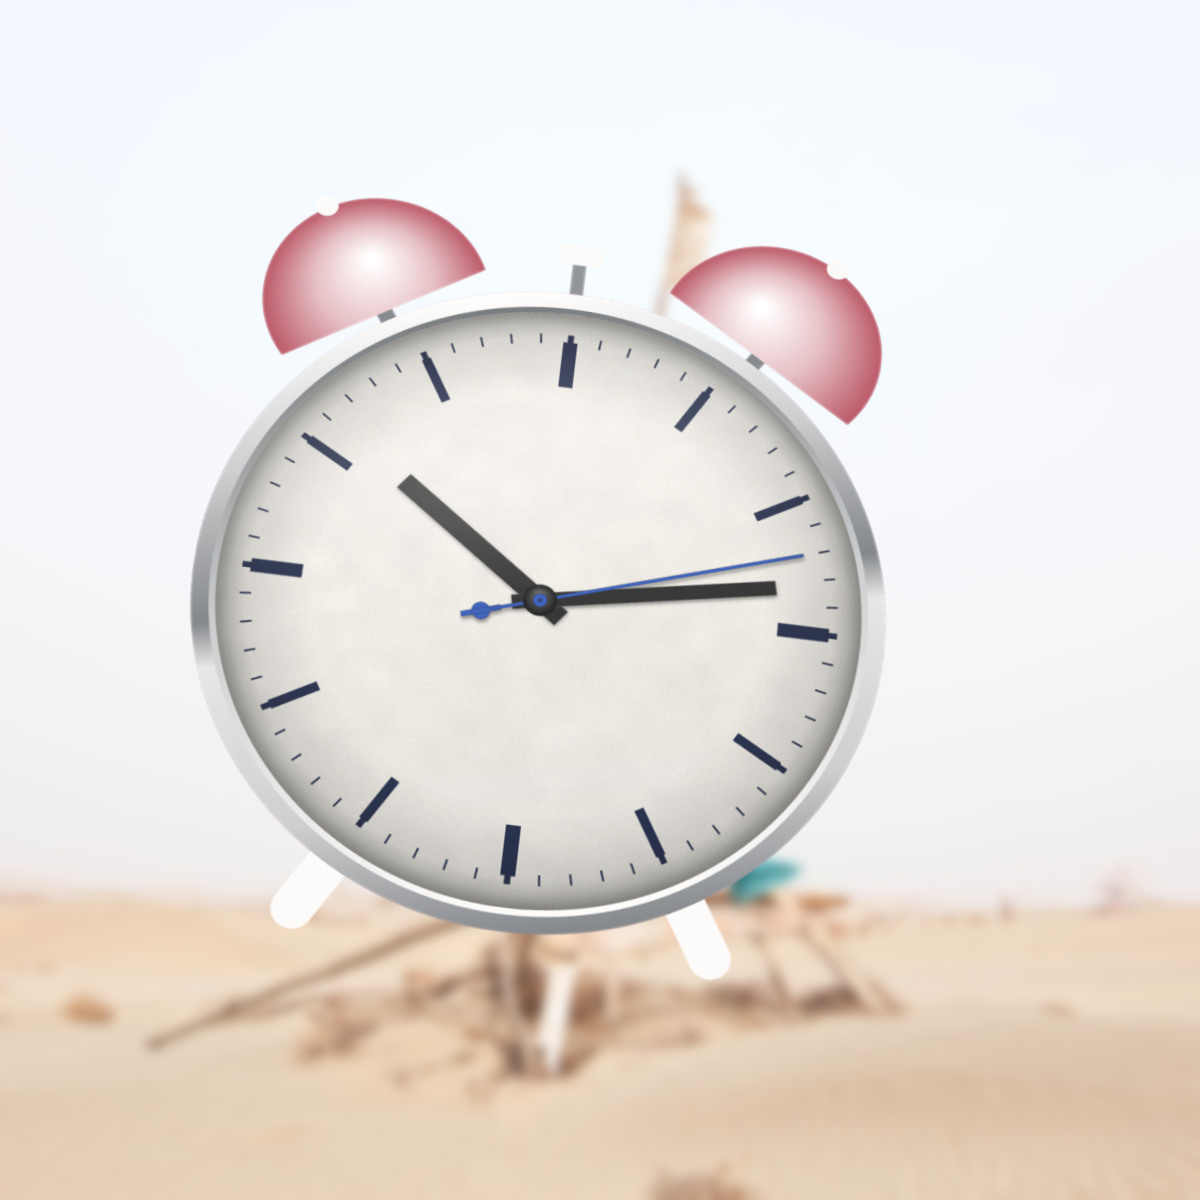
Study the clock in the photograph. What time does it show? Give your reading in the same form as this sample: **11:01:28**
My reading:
**10:13:12**
